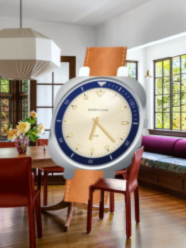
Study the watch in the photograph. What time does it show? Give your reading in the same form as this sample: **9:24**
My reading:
**6:22**
